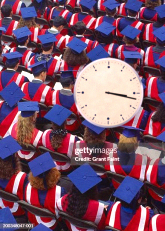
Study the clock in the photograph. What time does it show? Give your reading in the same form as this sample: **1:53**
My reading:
**3:17**
